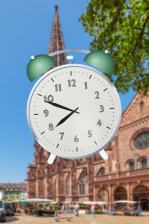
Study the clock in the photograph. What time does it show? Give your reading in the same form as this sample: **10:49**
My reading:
**7:49**
